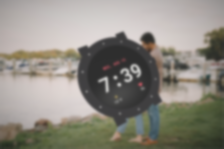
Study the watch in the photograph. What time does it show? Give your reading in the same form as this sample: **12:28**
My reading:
**7:39**
